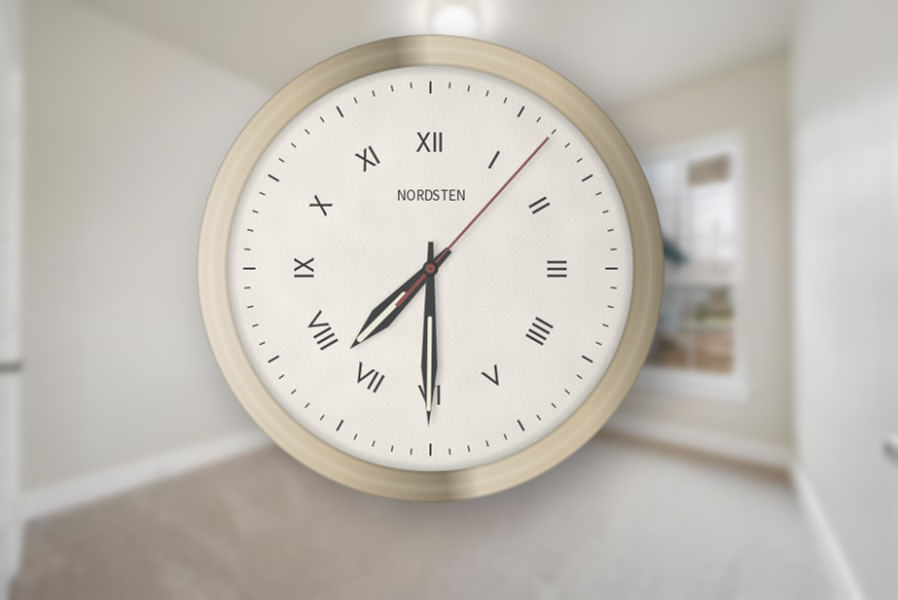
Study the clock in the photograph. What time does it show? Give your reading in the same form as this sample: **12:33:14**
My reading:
**7:30:07**
